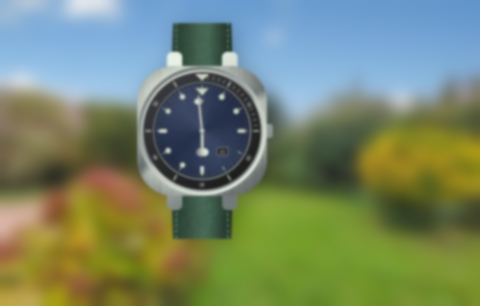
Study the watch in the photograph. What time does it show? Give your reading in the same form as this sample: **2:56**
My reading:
**5:59**
